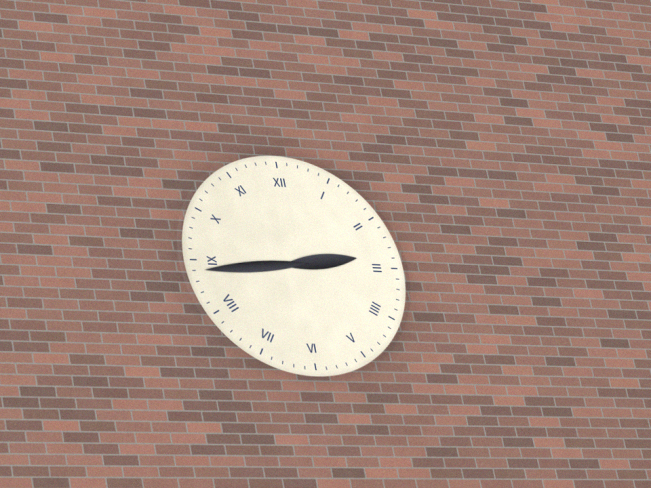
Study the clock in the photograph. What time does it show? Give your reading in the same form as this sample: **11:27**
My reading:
**2:44**
